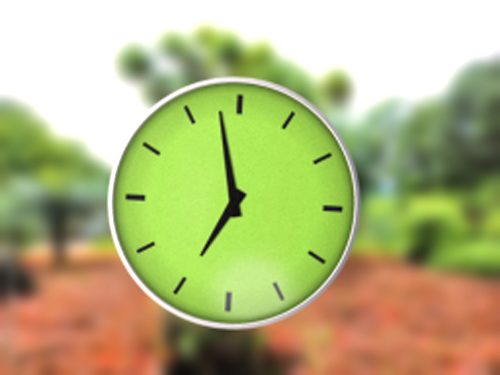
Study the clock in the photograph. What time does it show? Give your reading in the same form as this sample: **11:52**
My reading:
**6:58**
